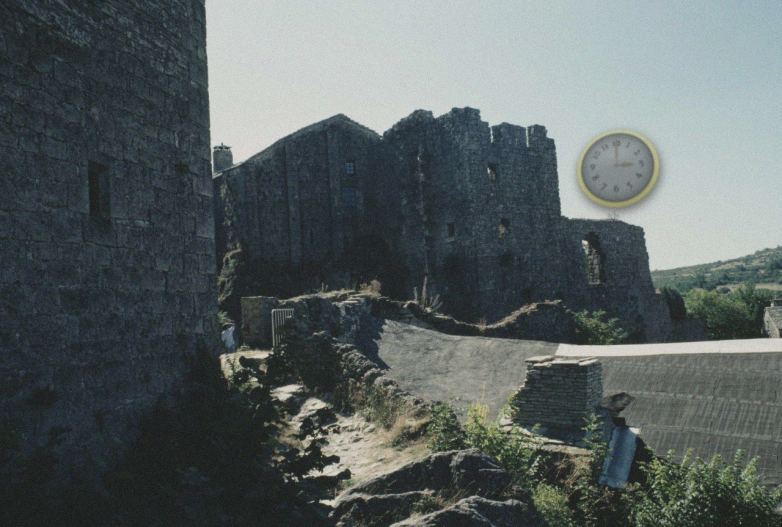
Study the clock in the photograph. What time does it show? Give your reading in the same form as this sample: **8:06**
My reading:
**3:00**
